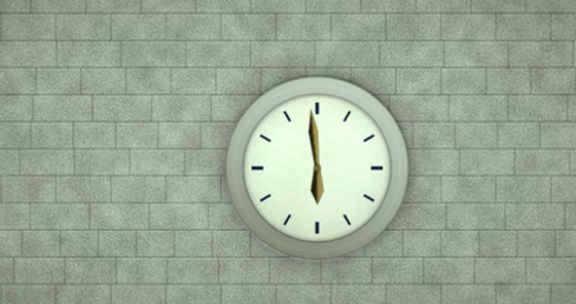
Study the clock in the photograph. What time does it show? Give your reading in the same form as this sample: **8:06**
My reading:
**5:59**
